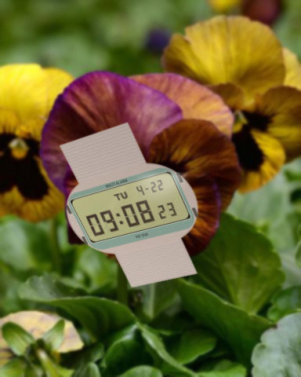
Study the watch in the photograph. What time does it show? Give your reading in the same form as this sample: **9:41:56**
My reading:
**9:08:23**
